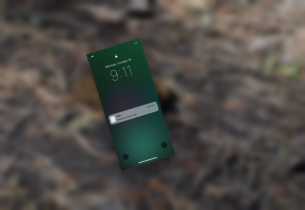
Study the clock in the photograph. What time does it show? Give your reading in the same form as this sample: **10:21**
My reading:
**9:11**
